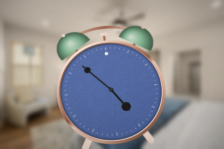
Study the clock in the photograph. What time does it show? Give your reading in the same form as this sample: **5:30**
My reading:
**4:53**
